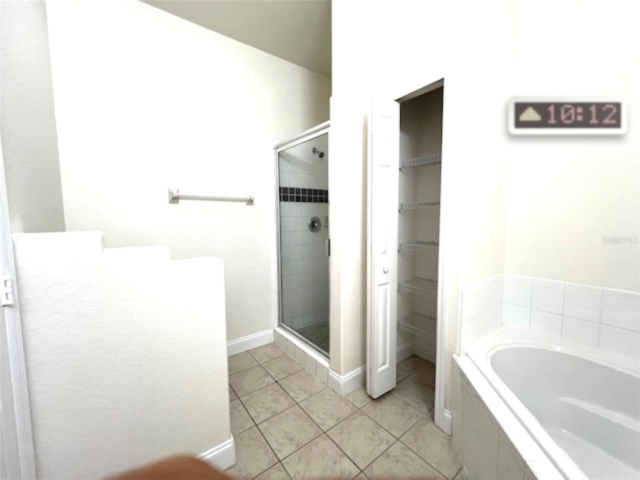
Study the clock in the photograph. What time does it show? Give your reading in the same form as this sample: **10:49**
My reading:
**10:12**
